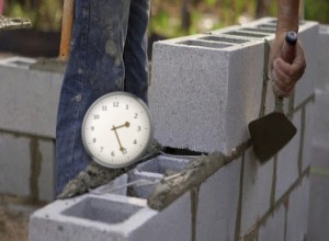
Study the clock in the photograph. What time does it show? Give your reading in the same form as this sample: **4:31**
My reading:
**2:26**
